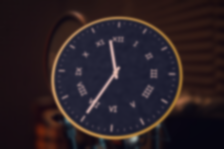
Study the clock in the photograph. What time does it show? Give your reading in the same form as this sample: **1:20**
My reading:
**11:35**
